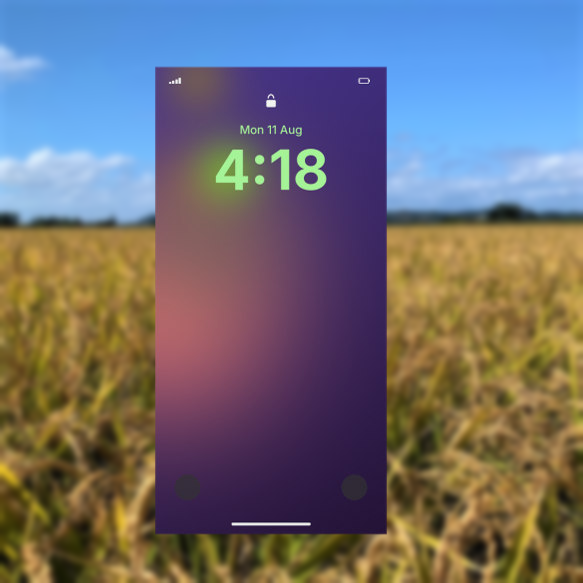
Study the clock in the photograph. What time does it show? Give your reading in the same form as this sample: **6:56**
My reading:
**4:18**
